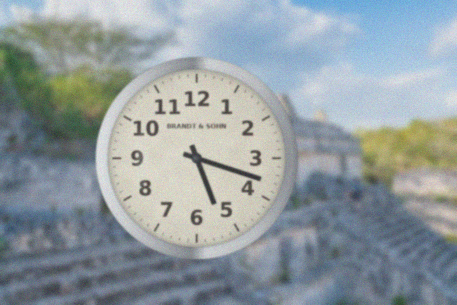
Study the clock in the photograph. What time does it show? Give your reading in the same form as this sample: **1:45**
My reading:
**5:18**
